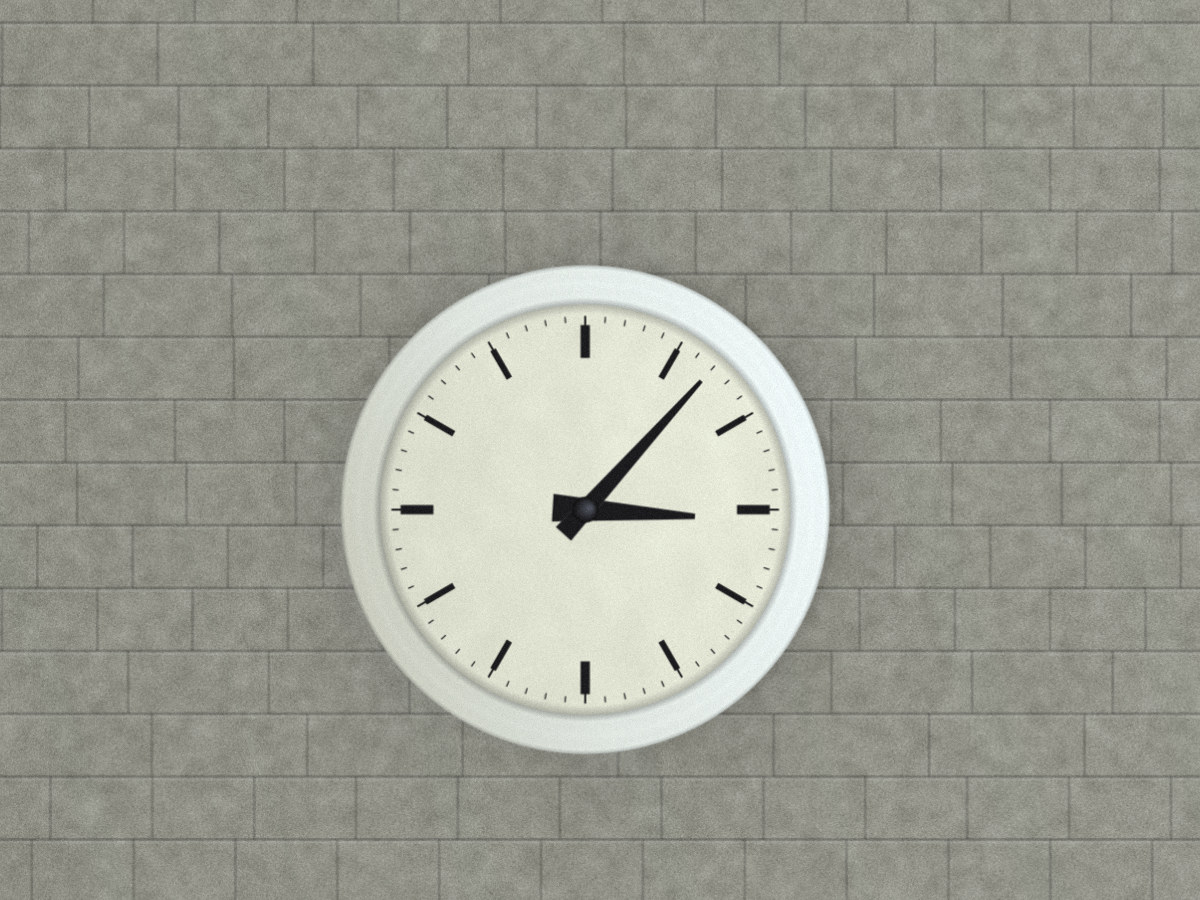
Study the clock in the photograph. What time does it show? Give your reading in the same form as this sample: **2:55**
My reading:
**3:07**
